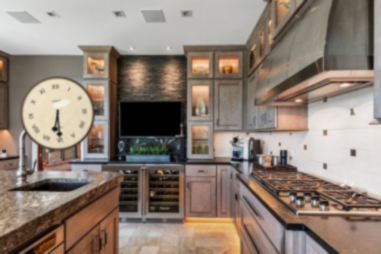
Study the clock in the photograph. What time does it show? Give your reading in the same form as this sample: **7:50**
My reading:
**6:30**
